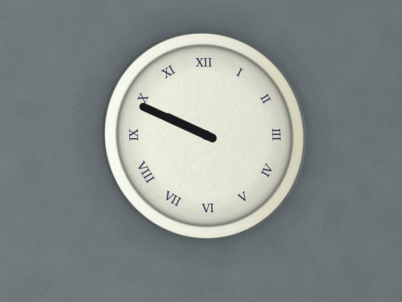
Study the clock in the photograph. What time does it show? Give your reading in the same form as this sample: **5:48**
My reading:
**9:49**
